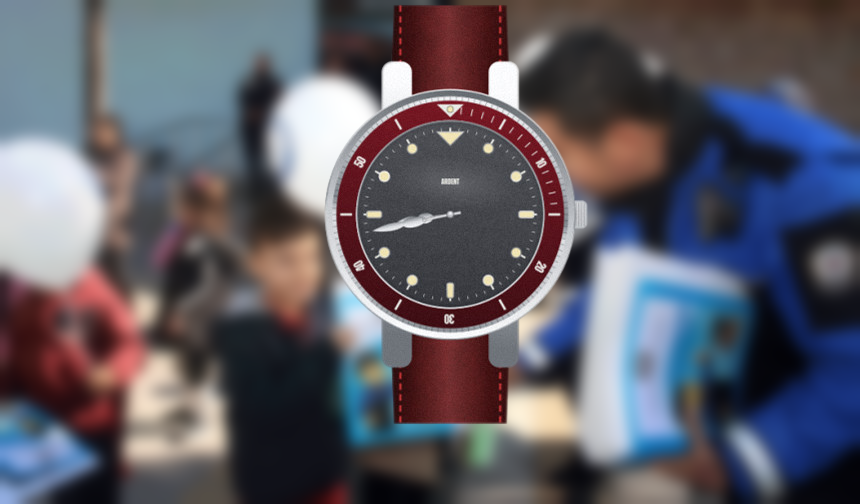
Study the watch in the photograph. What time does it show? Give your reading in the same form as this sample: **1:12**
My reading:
**8:43**
